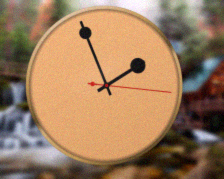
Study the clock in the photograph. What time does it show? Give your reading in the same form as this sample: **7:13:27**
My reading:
**1:56:16**
